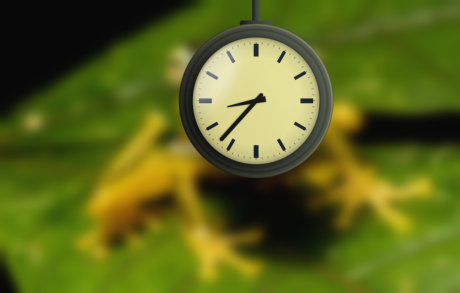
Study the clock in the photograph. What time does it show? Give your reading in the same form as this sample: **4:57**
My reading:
**8:37**
